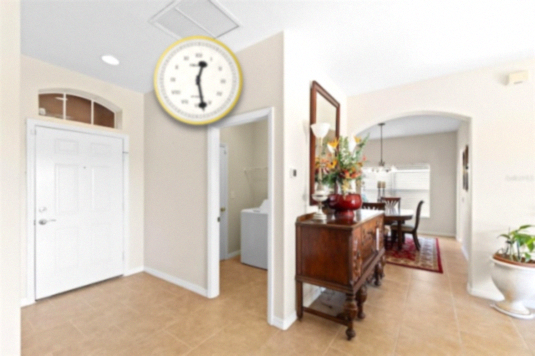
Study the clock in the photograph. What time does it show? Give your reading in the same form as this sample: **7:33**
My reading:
**12:28**
